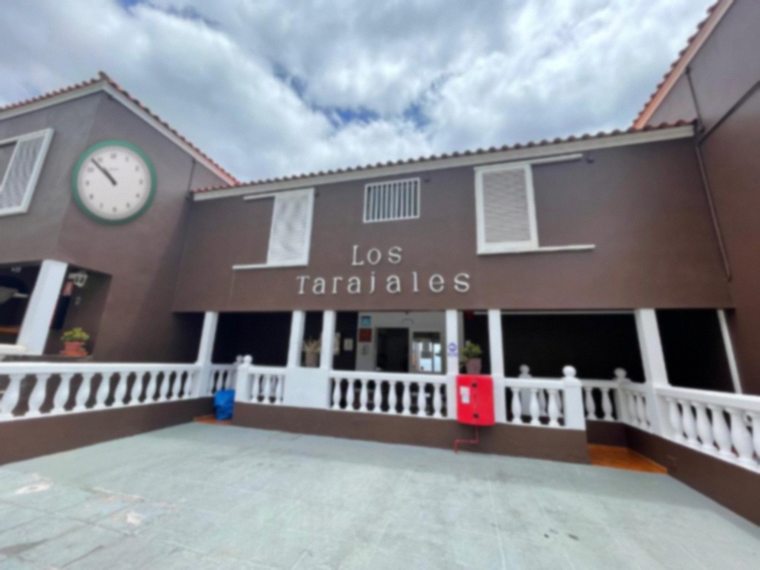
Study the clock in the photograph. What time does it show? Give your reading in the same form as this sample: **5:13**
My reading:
**10:53**
